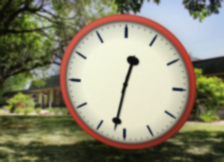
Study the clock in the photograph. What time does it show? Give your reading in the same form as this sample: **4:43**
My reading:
**12:32**
